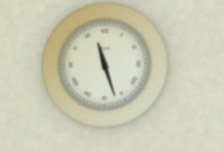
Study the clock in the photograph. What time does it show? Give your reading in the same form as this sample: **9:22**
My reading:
**11:27**
